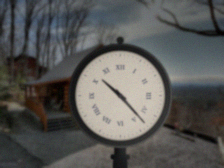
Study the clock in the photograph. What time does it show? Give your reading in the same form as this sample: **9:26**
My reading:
**10:23**
